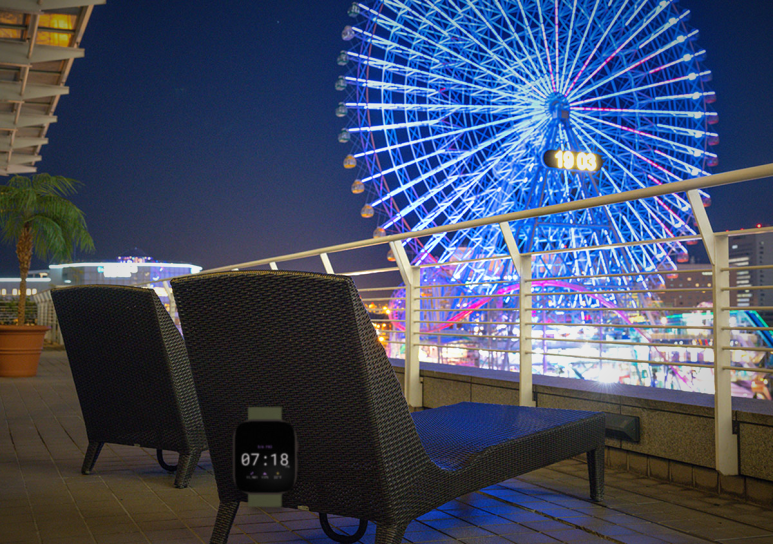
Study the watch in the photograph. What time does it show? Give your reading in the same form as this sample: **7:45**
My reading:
**7:18**
